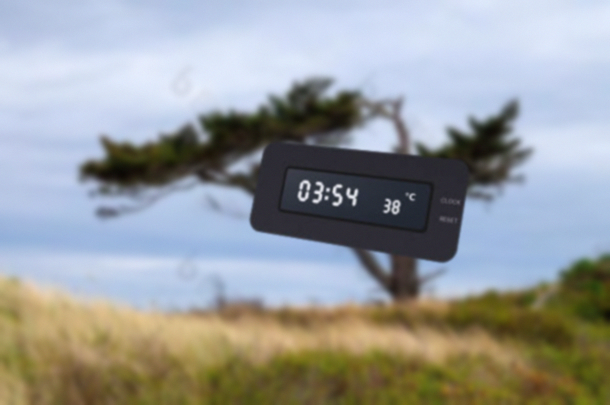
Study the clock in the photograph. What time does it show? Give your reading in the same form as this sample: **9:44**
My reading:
**3:54**
